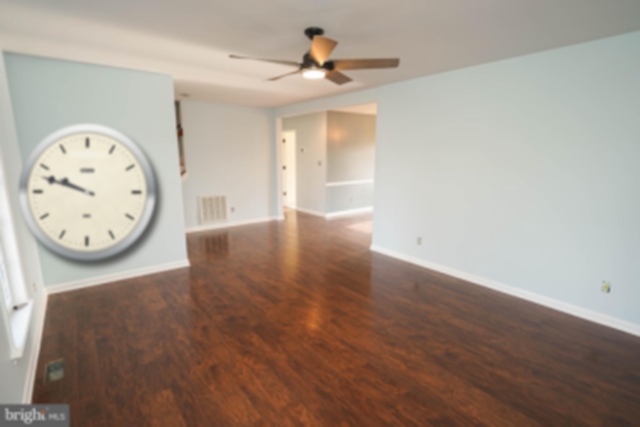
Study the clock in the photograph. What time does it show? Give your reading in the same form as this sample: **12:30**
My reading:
**9:48**
